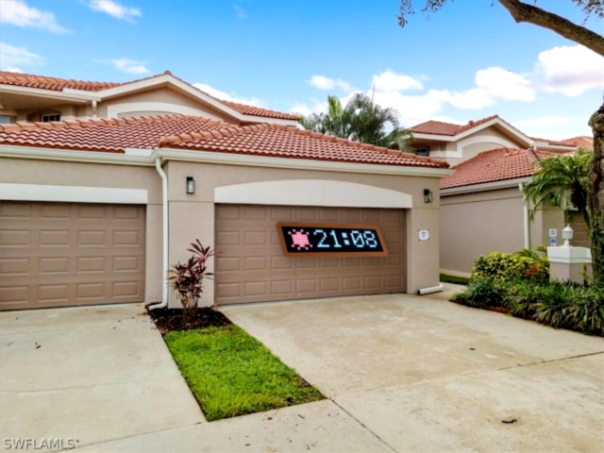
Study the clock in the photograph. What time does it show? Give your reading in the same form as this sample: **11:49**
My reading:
**21:08**
